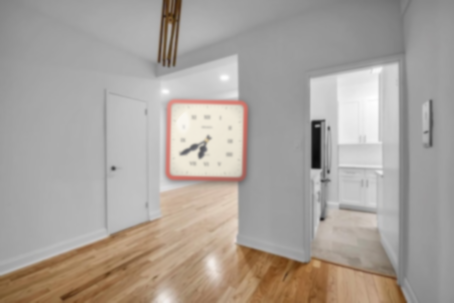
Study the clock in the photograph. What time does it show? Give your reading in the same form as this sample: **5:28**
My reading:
**6:40**
